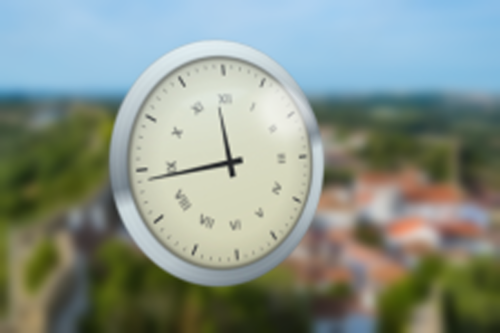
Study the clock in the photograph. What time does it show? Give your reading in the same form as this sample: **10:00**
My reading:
**11:44**
